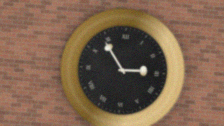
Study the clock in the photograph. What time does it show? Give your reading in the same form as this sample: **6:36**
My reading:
**2:54**
